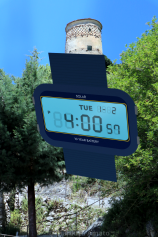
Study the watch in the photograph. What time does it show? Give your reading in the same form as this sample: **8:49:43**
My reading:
**4:00:57**
